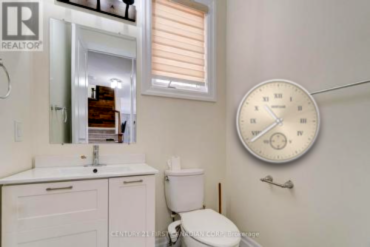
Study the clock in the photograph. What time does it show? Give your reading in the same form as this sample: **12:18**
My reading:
**10:39**
